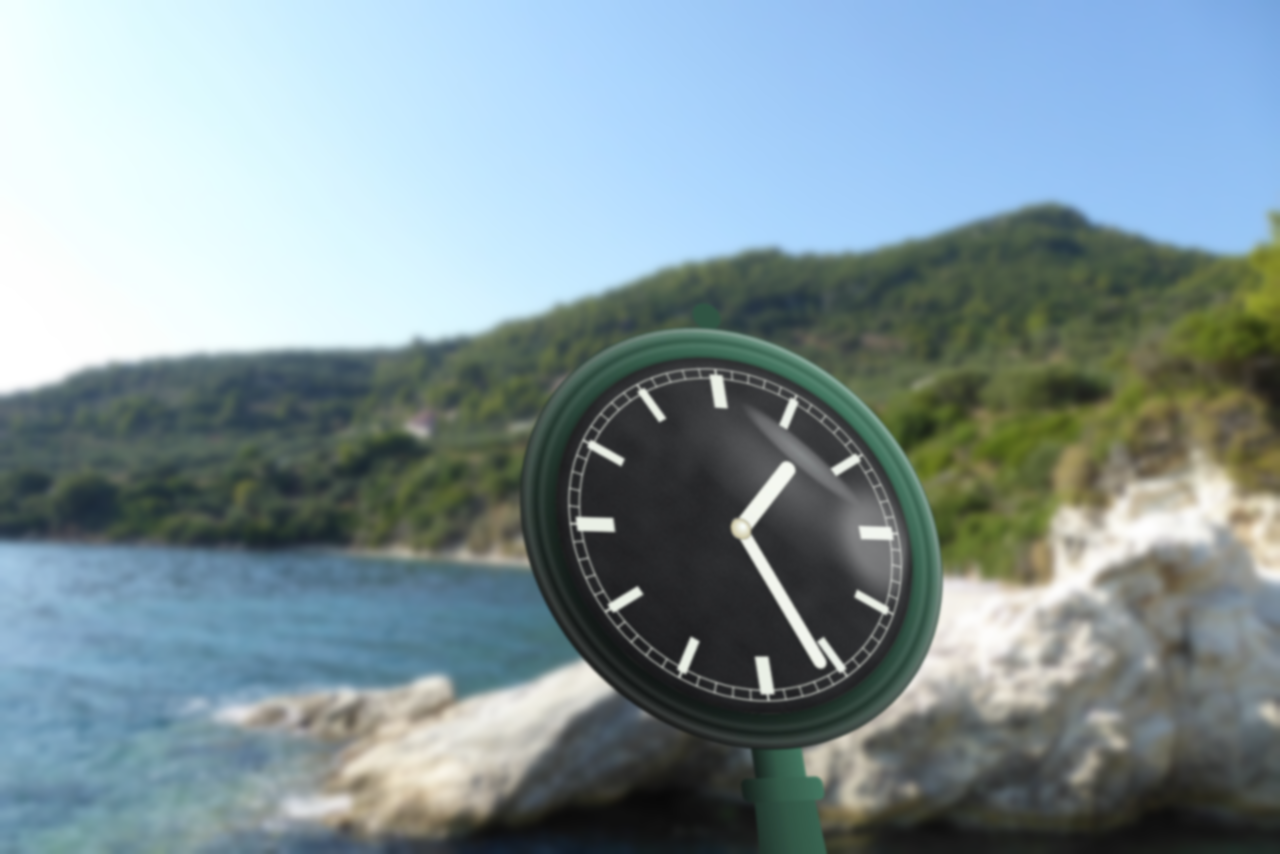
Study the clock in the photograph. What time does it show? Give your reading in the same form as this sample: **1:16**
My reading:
**1:26**
